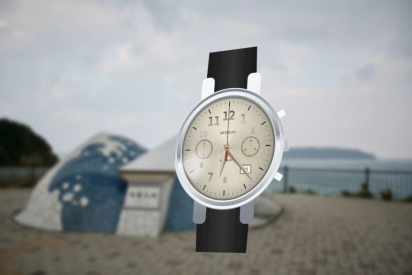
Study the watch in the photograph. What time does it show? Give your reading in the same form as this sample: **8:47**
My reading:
**6:23**
